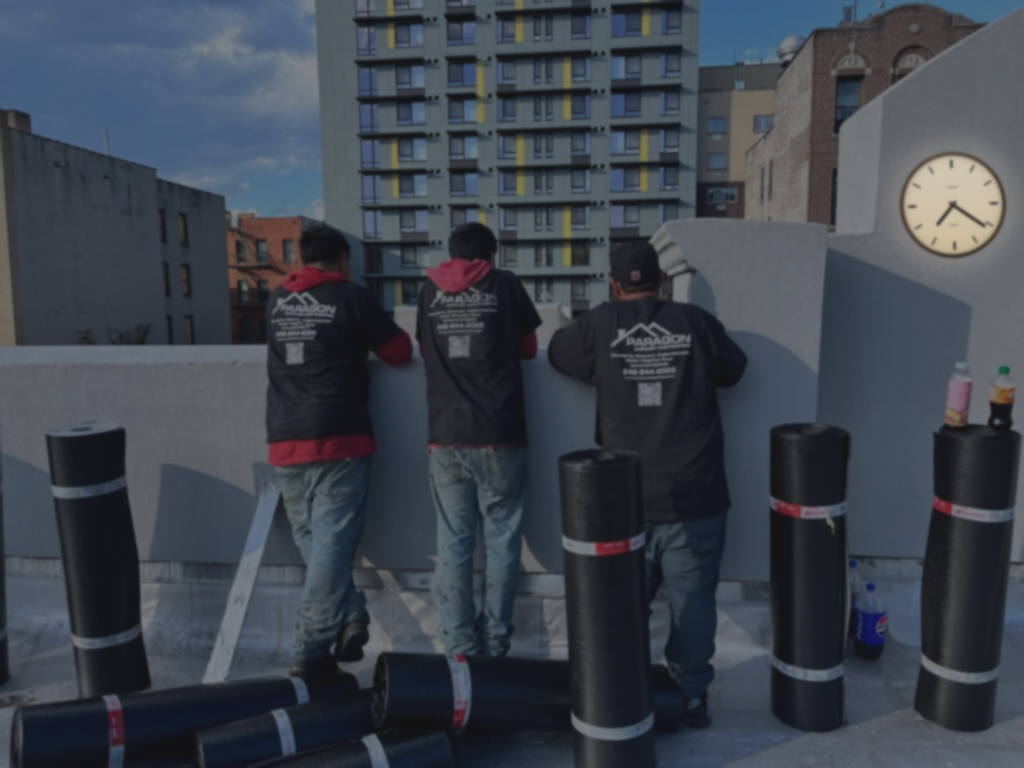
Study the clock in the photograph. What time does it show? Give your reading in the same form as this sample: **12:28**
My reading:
**7:21**
